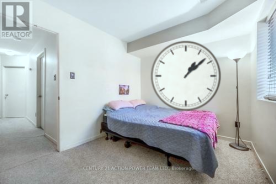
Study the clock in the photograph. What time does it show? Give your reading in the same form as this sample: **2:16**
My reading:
**1:08**
